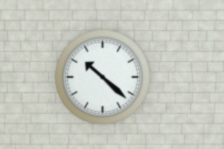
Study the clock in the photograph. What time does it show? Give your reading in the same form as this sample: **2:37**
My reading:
**10:22**
